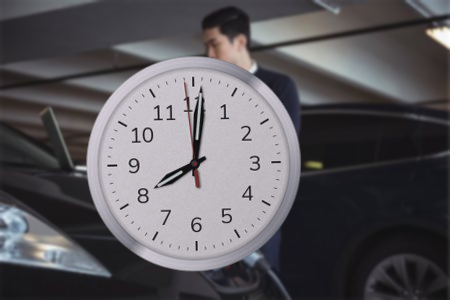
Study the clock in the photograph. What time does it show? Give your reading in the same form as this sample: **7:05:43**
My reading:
**8:00:59**
